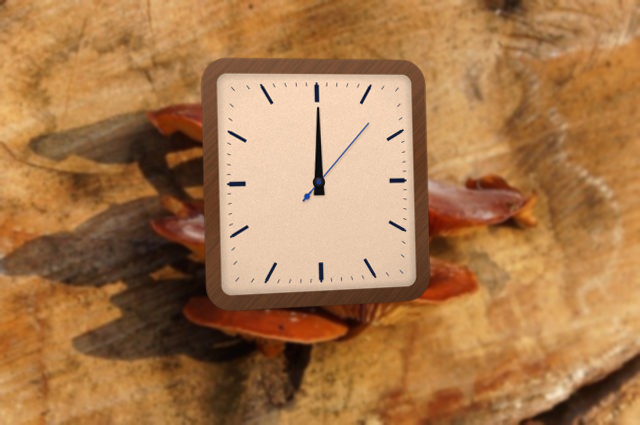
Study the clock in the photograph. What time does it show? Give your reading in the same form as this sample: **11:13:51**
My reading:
**12:00:07**
